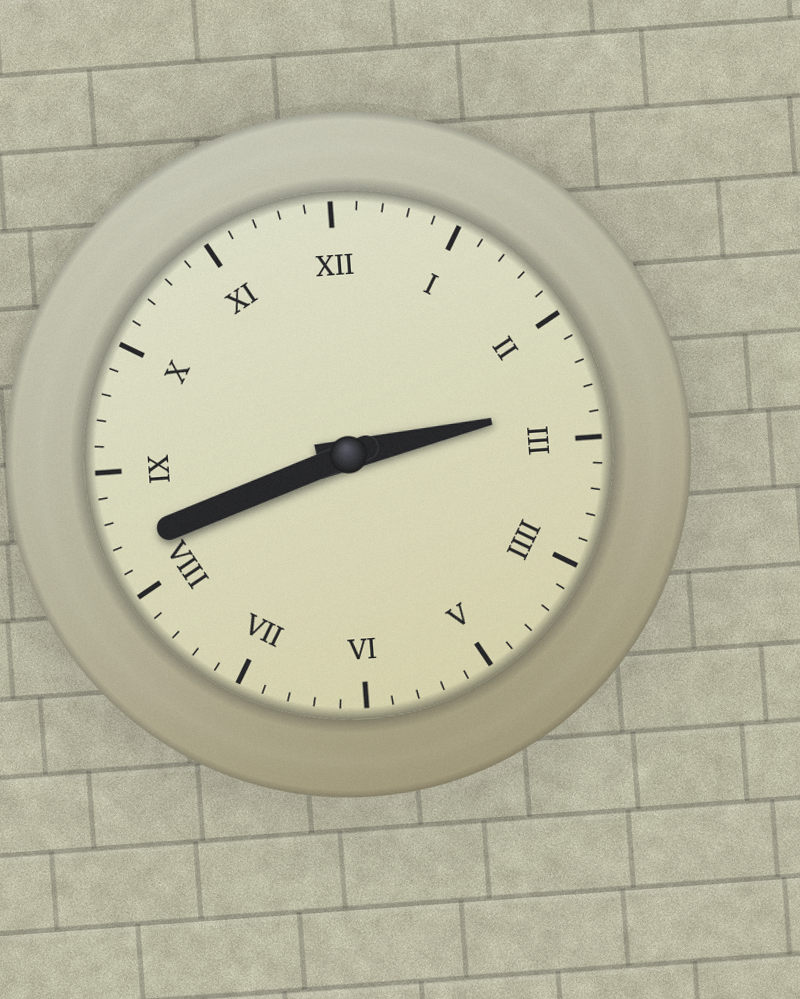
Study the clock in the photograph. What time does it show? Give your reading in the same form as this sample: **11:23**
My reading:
**2:42**
